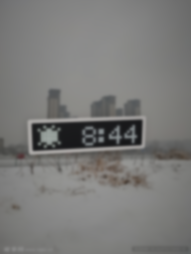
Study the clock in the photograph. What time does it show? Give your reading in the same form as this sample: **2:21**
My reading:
**8:44**
